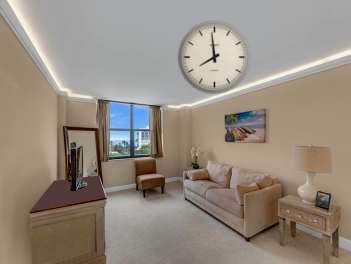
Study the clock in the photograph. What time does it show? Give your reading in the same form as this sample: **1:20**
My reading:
**7:59**
